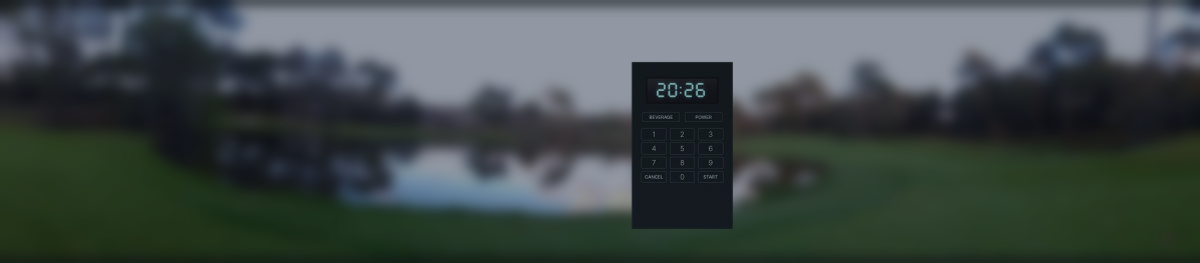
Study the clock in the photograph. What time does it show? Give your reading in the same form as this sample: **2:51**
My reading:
**20:26**
